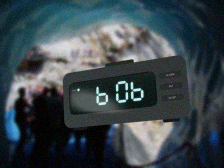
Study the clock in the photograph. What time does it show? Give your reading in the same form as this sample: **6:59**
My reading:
**6:06**
